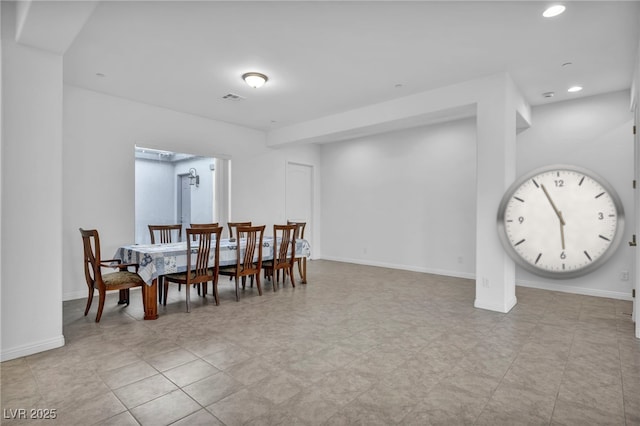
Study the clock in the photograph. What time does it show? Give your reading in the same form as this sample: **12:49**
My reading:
**5:56**
